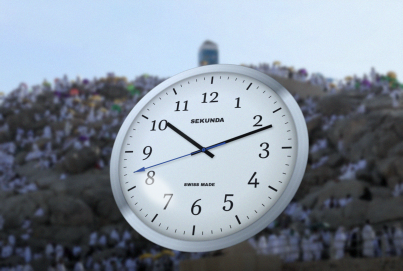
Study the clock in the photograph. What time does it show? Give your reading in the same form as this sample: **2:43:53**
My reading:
**10:11:42**
